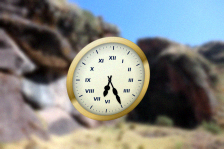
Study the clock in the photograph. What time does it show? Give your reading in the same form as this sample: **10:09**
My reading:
**6:25**
